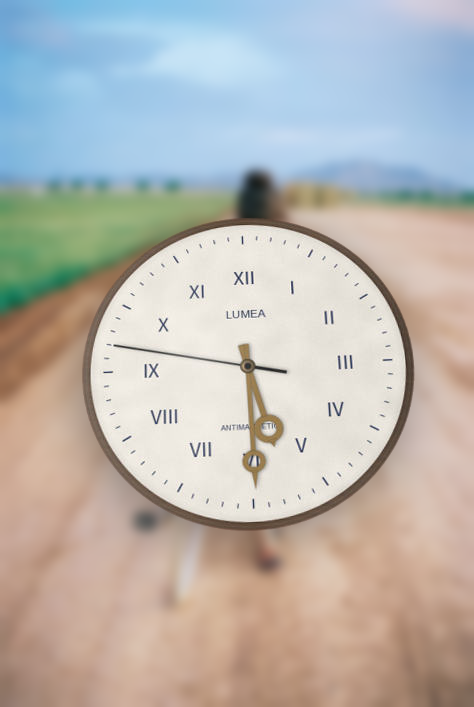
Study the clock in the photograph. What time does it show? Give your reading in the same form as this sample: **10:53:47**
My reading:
**5:29:47**
